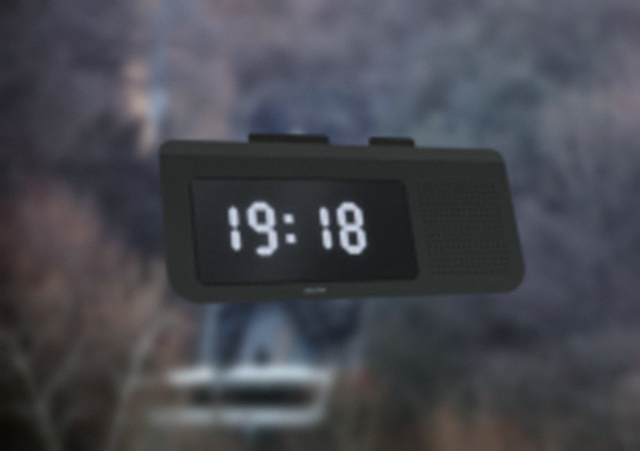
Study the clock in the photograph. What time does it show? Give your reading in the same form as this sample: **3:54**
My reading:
**19:18**
